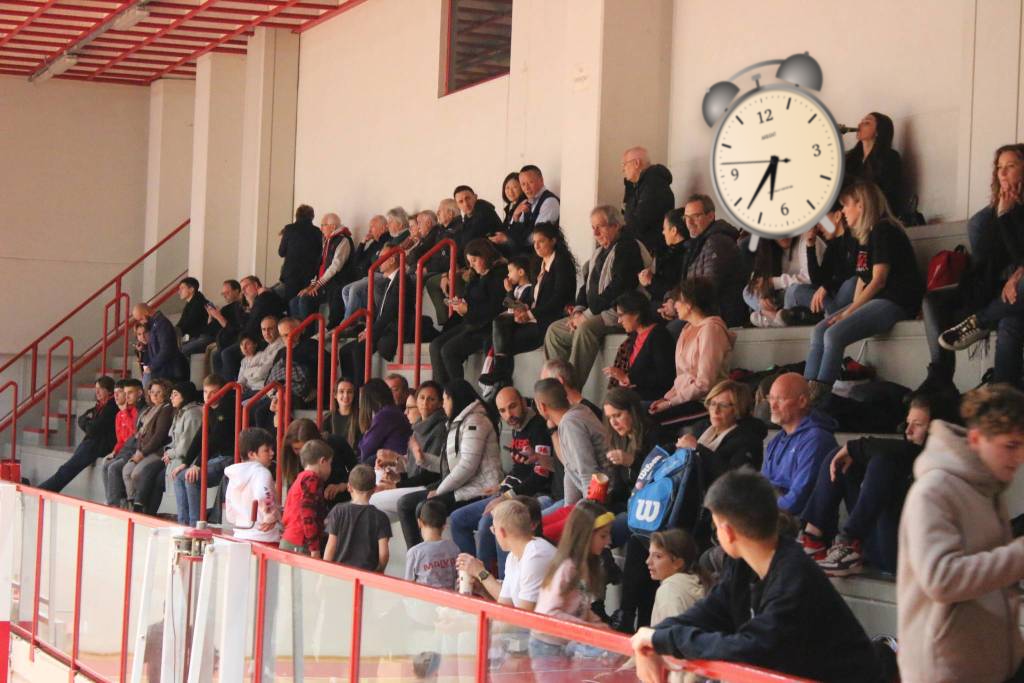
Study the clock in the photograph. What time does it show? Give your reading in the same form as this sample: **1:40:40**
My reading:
**6:37:47**
